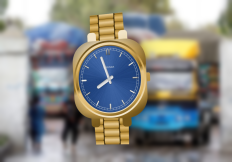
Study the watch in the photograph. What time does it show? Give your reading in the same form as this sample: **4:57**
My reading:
**7:57**
